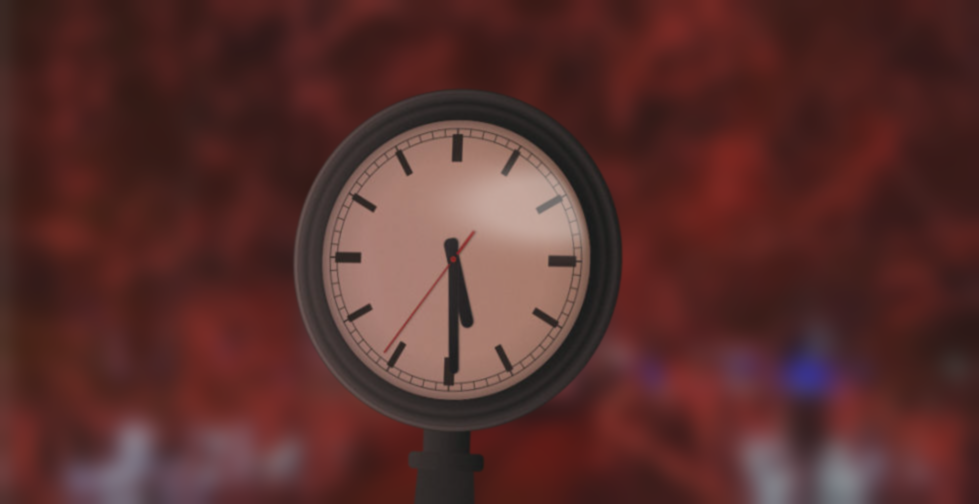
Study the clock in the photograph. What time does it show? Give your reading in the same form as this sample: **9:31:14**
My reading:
**5:29:36**
